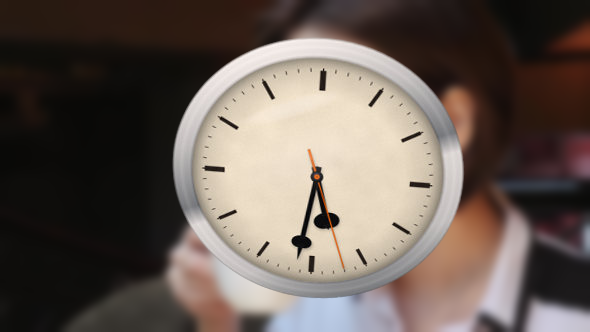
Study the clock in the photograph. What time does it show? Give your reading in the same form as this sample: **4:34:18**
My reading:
**5:31:27**
